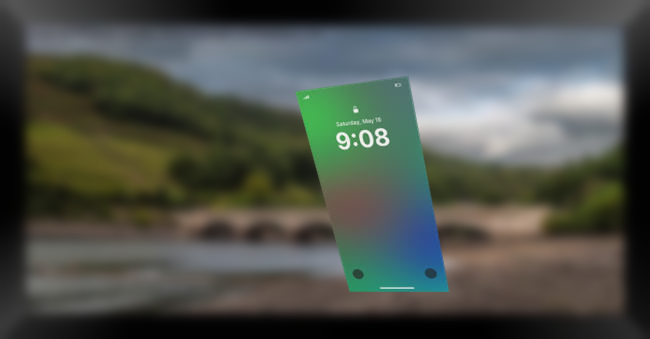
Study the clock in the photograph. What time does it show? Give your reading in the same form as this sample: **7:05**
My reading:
**9:08**
